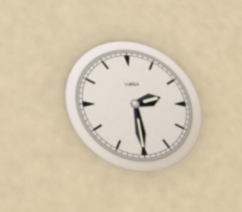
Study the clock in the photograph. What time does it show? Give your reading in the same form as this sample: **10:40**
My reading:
**2:30**
